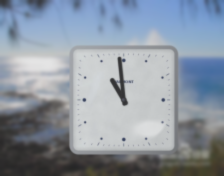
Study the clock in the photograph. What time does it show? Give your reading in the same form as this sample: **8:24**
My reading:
**10:59**
